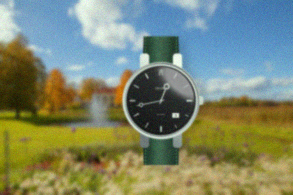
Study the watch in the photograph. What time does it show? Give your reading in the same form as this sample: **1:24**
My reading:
**12:43**
